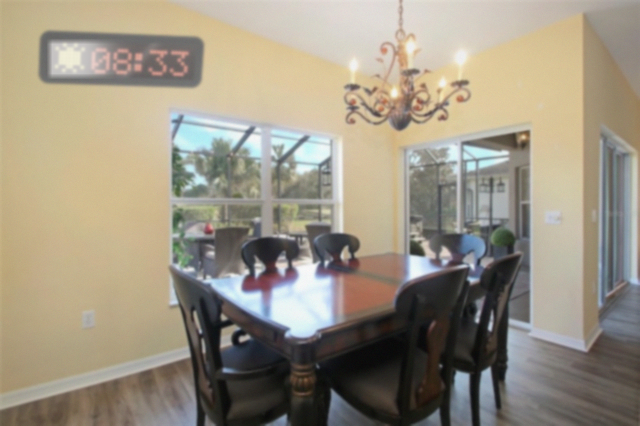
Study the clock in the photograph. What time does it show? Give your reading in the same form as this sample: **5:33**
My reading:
**8:33**
